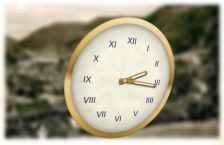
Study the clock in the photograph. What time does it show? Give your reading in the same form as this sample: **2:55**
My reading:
**2:16**
